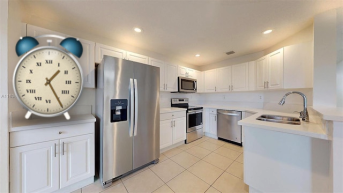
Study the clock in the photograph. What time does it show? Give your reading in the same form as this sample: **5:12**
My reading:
**1:25**
